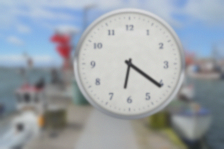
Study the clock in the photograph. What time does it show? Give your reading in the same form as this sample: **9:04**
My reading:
**6:21**
